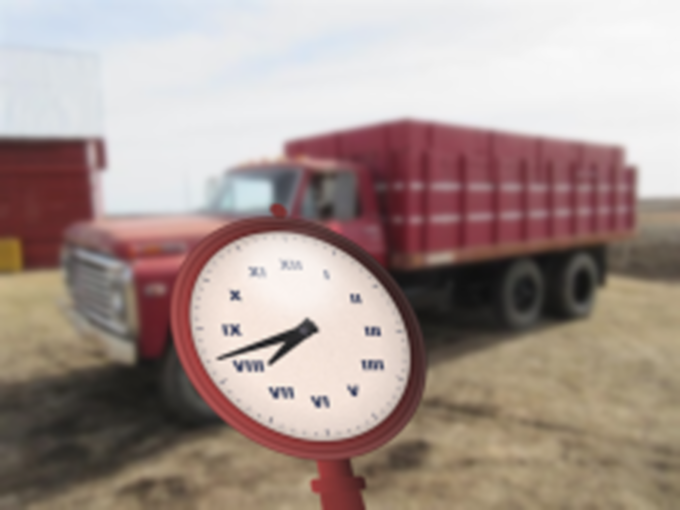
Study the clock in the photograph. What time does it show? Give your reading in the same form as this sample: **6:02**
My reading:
**7:42**
